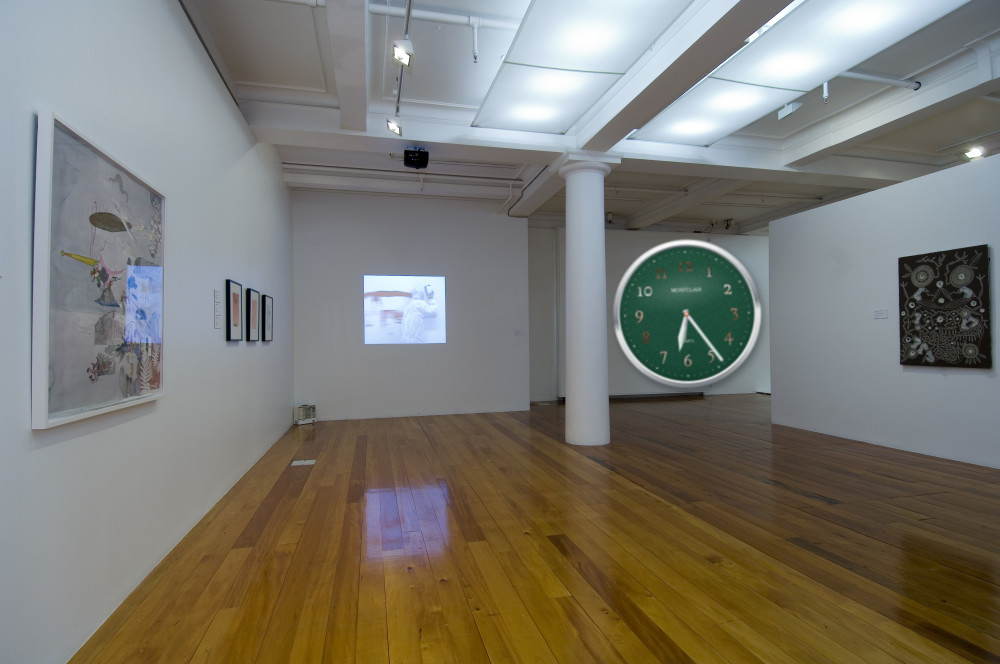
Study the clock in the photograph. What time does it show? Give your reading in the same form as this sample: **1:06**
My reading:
**6:24**
